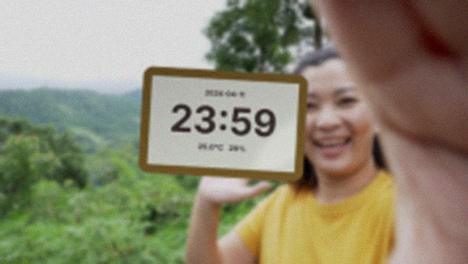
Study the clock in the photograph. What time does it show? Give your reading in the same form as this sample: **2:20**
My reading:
**23:59**
